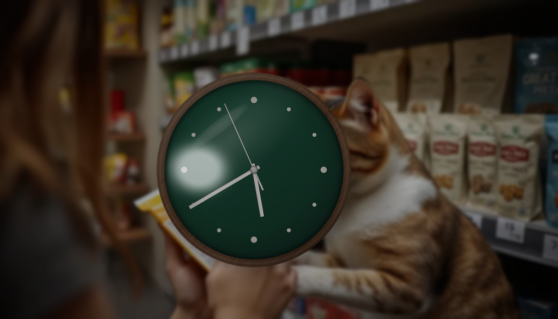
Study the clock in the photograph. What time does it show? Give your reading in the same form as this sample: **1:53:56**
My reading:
**5:39:56**
